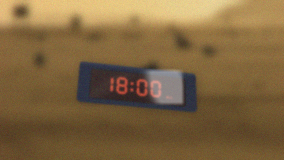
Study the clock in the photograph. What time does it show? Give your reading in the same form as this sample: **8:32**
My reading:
**18:00**
